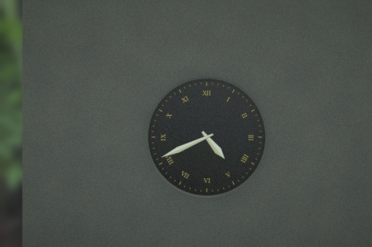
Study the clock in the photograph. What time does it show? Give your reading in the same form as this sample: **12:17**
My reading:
**4:41**
